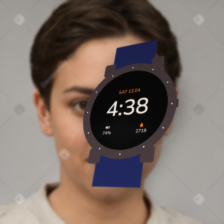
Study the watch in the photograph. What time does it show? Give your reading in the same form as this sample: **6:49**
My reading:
**4:38**
